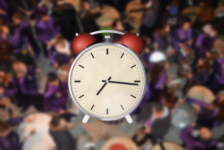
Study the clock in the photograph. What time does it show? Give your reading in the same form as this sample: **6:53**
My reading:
**7:16**
